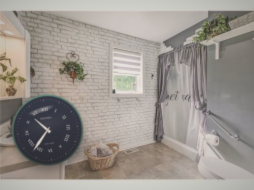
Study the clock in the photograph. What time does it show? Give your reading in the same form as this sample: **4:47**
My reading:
**10:37**
